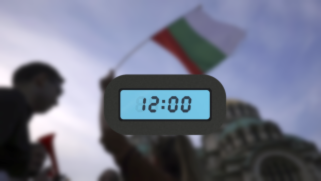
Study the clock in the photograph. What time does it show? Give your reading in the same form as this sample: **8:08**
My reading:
**12:00**
